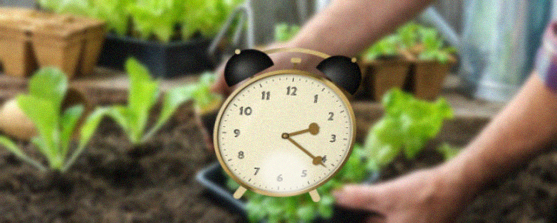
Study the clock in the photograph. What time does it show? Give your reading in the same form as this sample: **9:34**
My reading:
**2:21**
